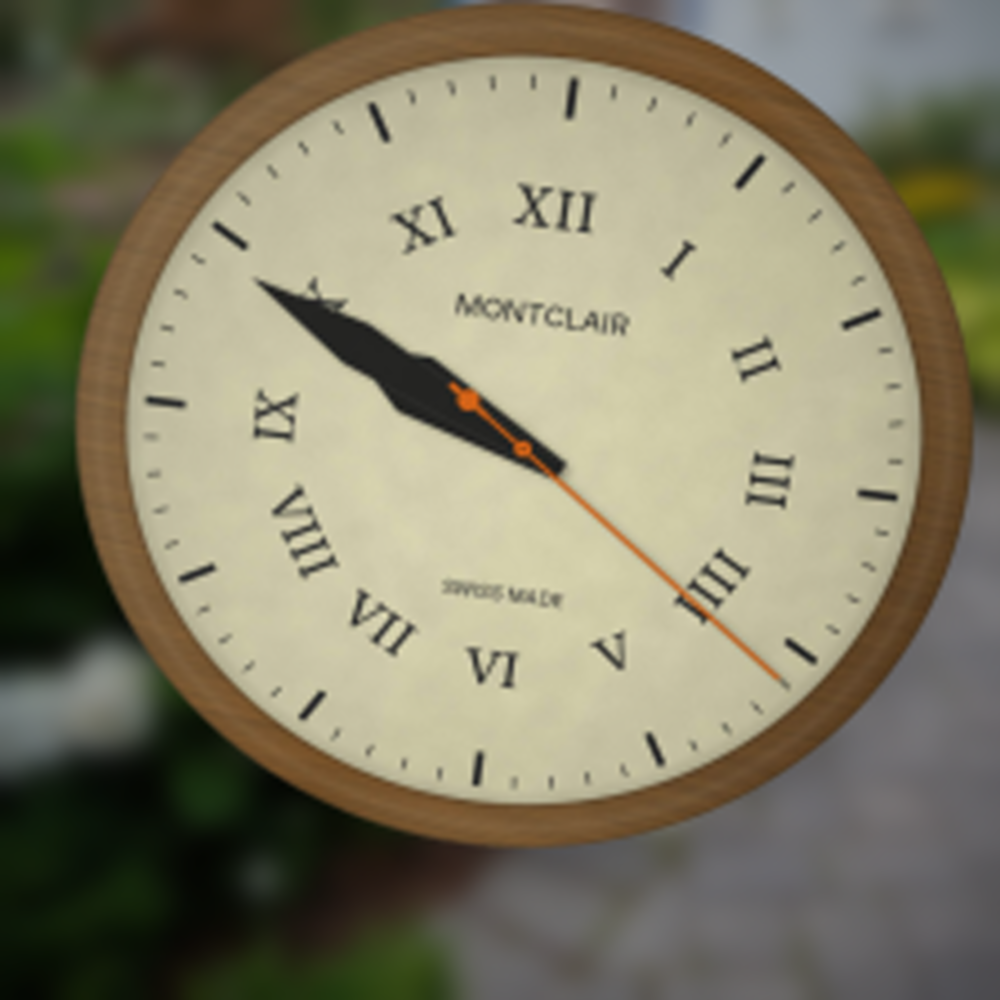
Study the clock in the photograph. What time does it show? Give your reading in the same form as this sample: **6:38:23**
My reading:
**9:49:21**
